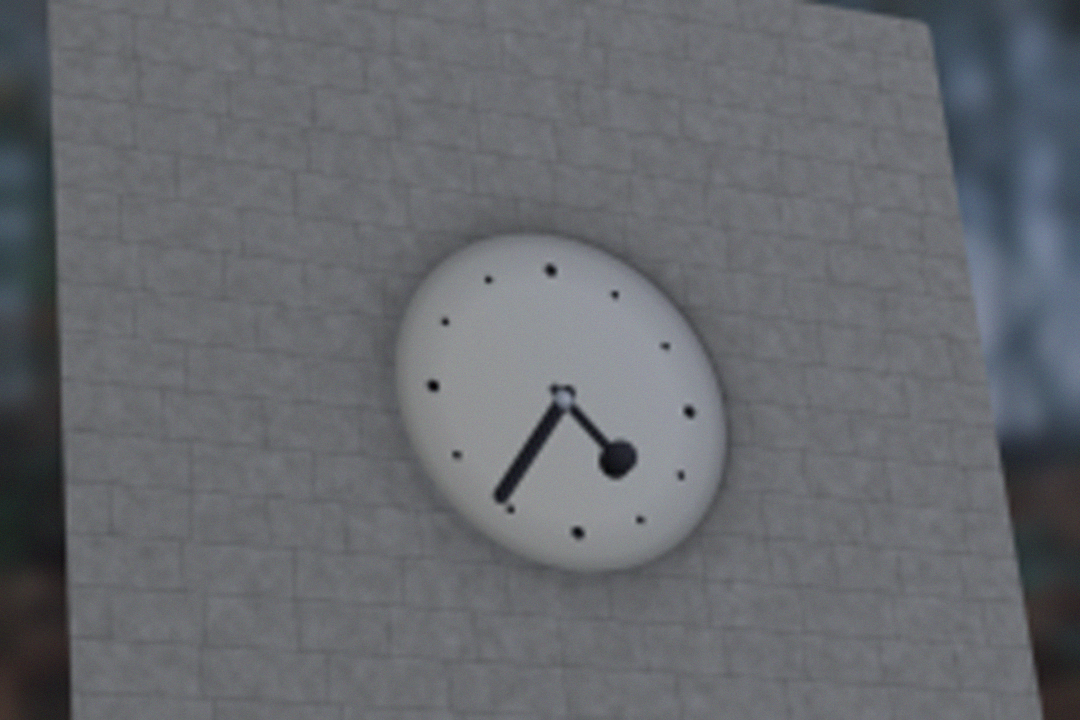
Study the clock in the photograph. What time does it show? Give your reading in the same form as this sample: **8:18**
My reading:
**4:36**
